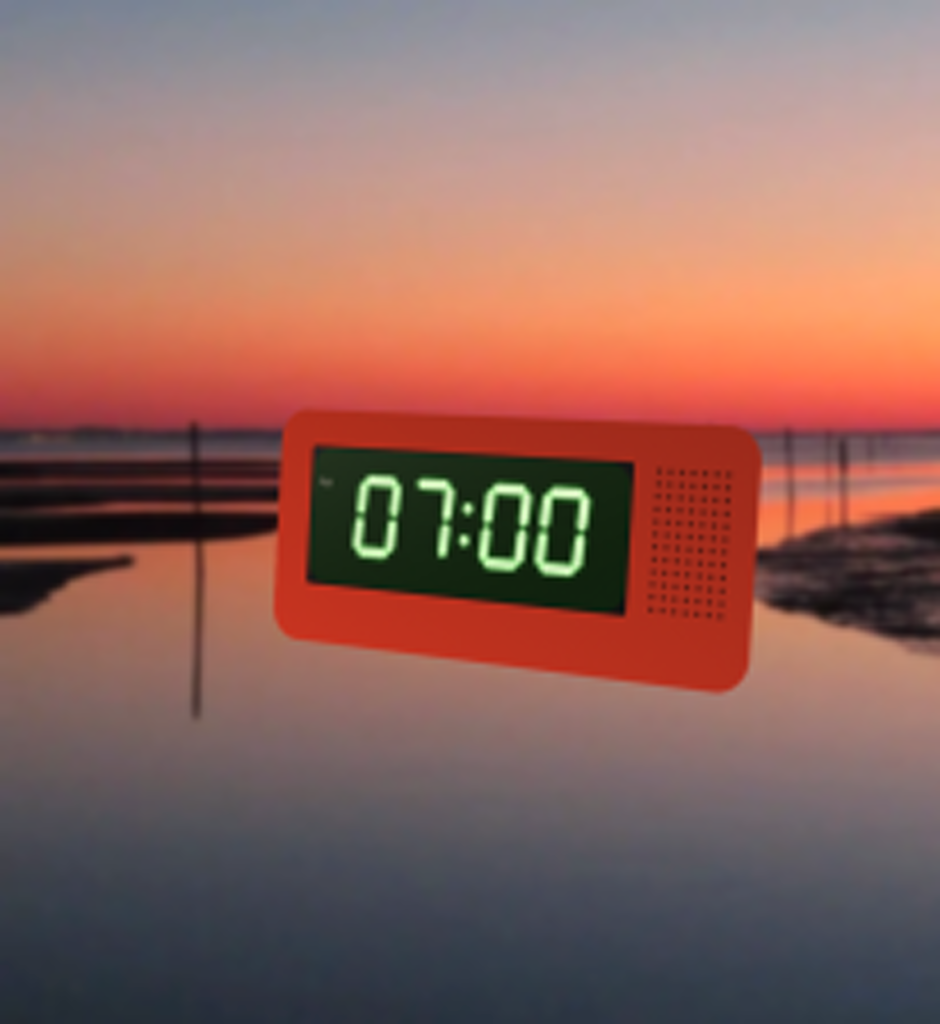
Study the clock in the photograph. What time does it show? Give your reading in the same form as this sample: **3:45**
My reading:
**7:00**
